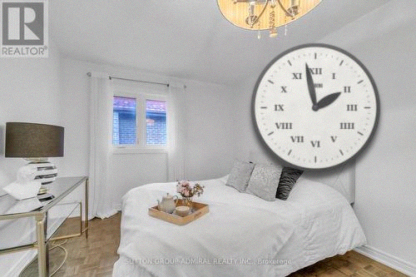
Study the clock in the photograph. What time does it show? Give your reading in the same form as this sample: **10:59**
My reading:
**1:58**
